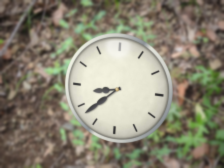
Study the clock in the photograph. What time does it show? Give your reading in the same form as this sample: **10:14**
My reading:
**8:38**
